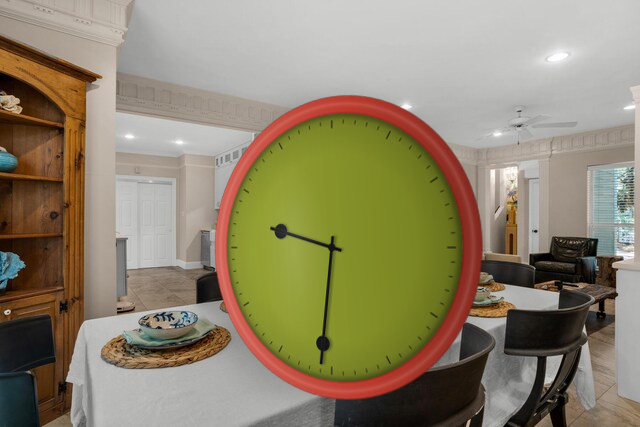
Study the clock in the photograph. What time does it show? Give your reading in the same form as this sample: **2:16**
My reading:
**9:31**
